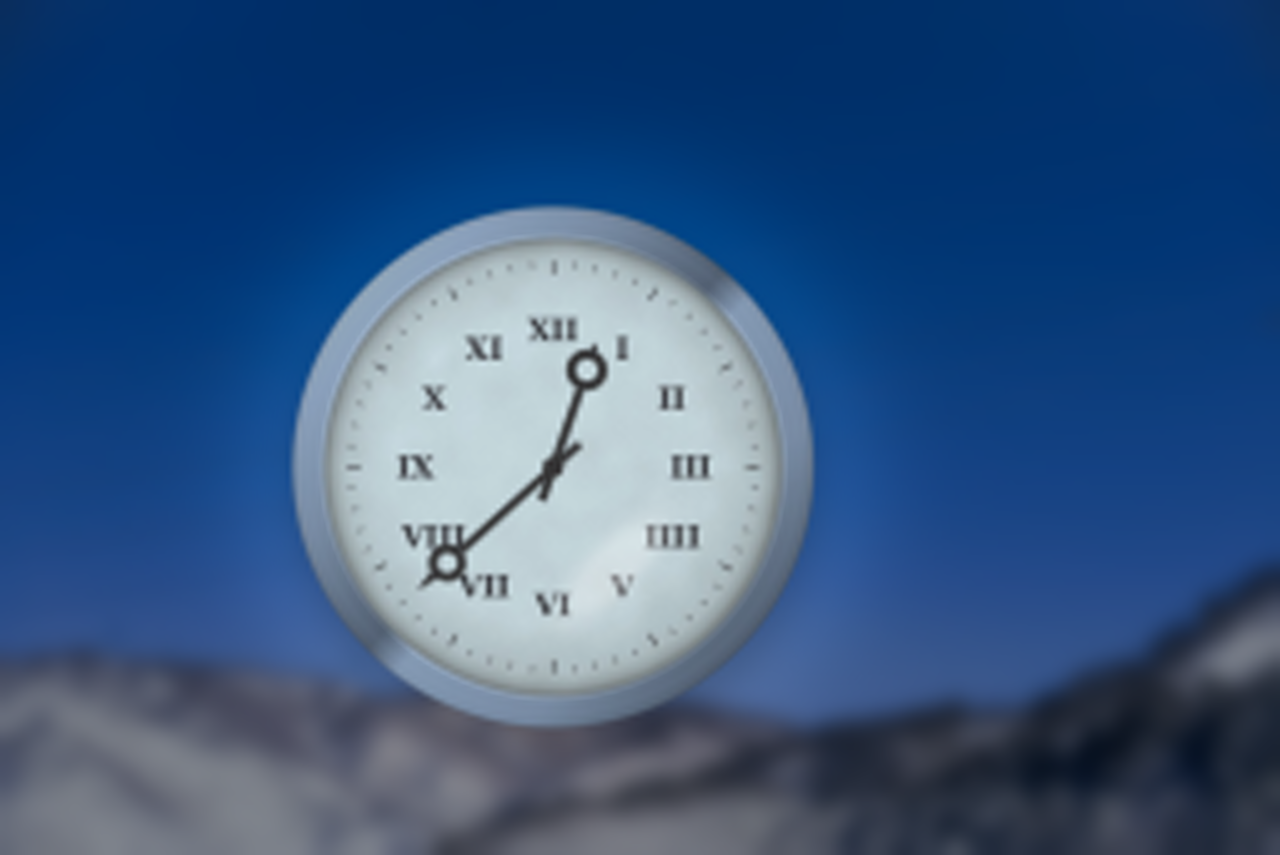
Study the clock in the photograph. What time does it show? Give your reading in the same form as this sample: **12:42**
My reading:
**12:38**
